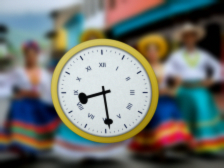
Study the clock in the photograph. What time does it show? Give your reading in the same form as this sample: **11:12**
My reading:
**8:29**
